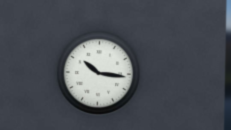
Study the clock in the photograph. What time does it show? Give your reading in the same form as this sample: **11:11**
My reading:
**10:16**
